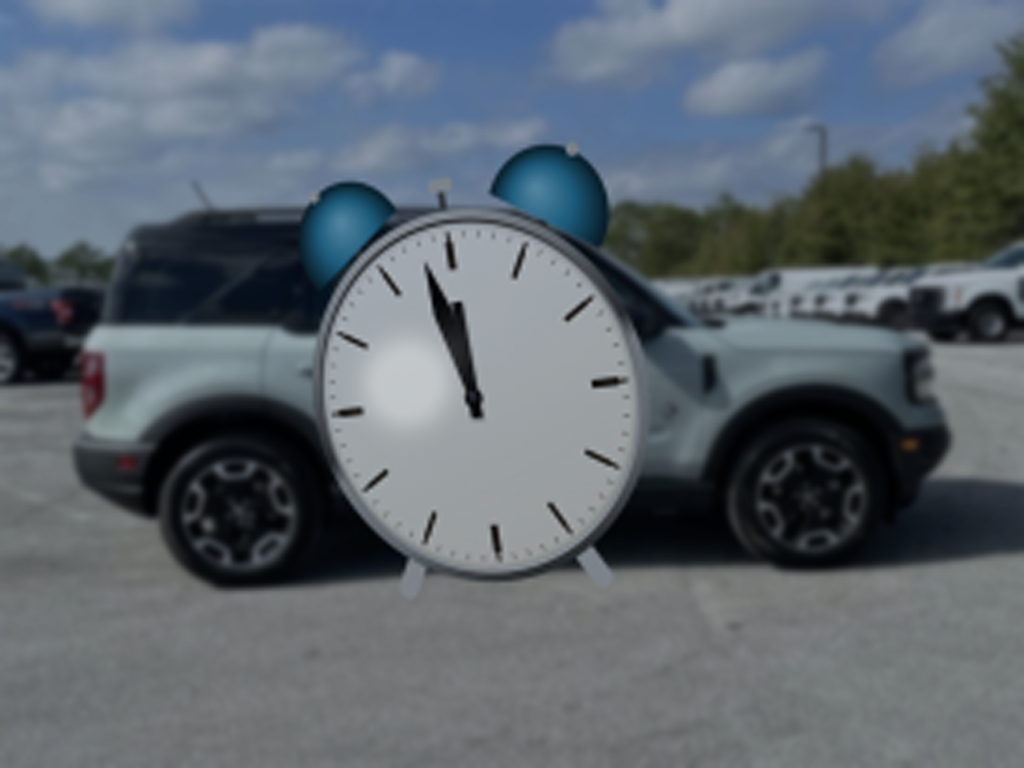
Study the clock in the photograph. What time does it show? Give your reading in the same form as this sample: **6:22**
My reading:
**11:58**
